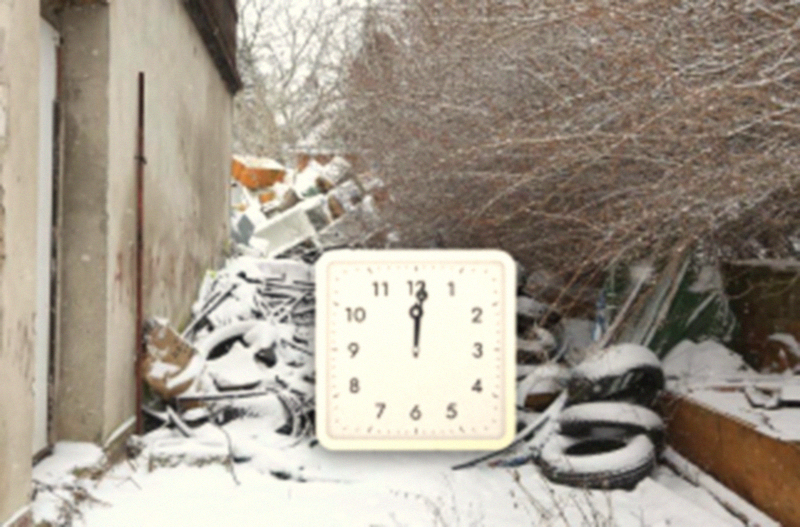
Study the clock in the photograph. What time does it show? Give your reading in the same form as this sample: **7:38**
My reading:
**12:01**
